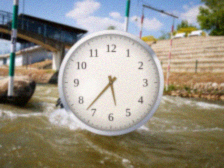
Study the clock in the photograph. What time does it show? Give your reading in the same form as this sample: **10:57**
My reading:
**5:37**
